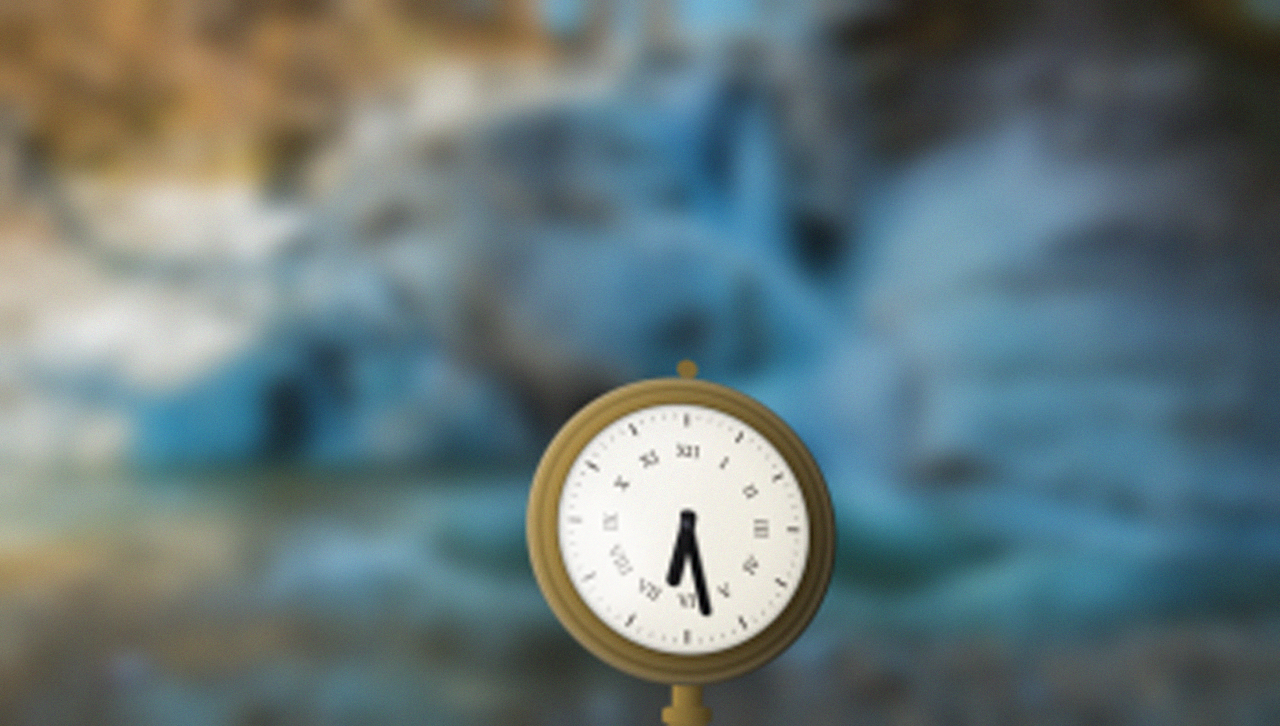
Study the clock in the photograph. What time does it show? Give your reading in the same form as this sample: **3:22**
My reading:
**6:28**
